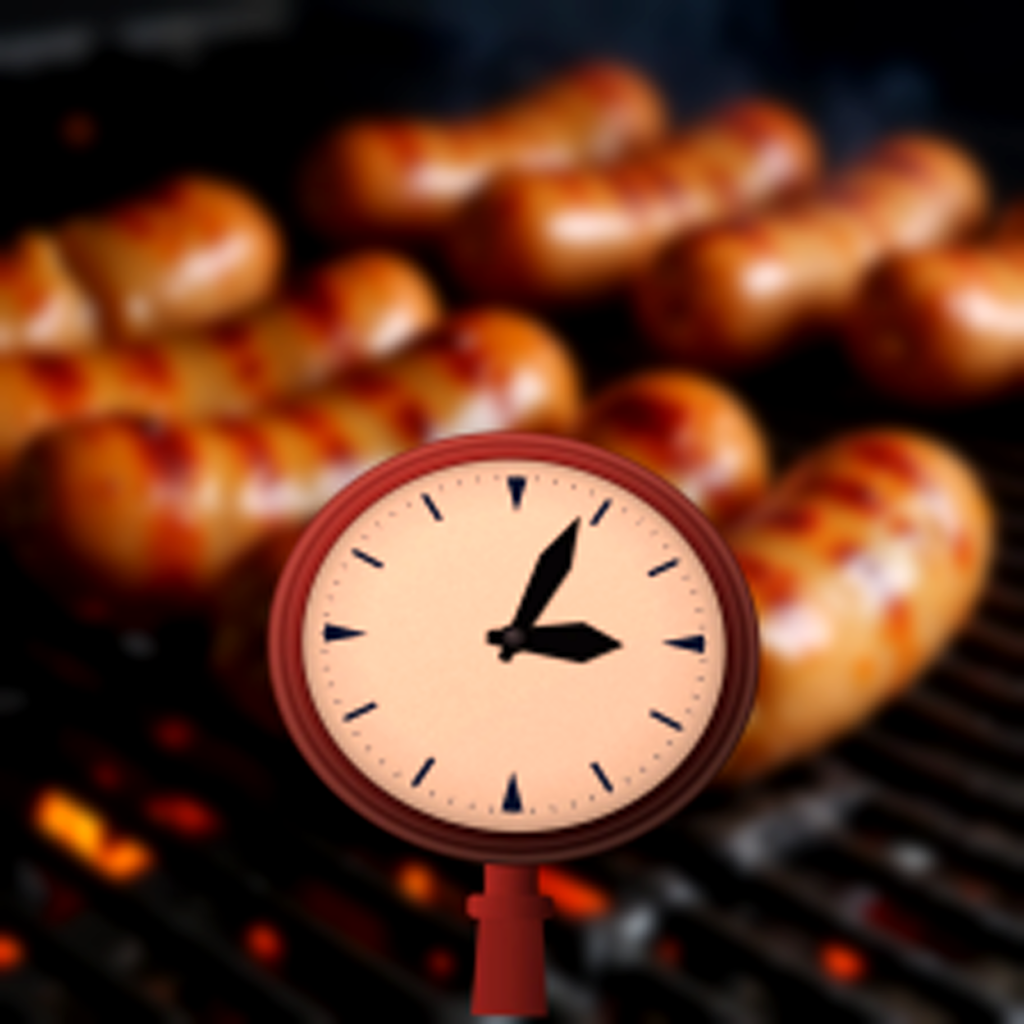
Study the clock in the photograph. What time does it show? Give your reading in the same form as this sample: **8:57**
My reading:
**3:04**
